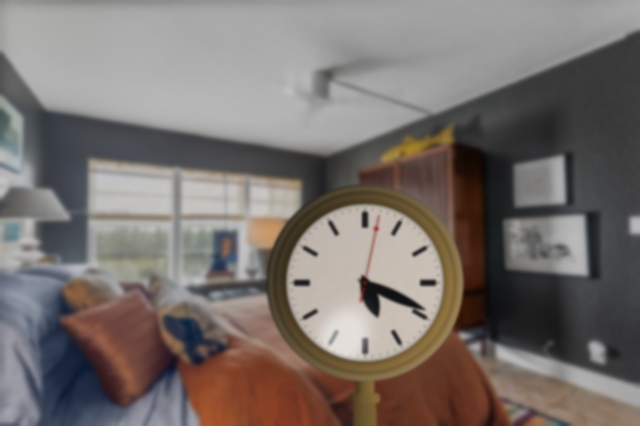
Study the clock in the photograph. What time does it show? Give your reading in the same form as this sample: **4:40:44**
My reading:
**5:19:02**
